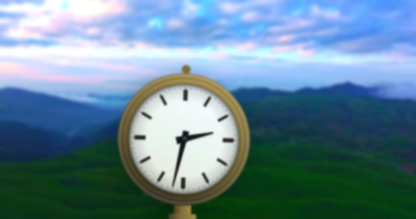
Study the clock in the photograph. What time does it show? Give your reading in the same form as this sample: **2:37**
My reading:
**2:32**
